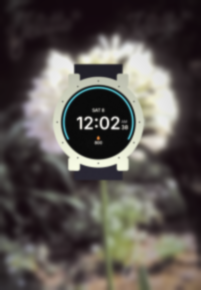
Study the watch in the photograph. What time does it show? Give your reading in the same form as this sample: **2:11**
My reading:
**12:02**
